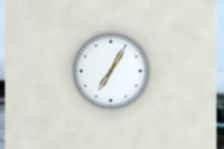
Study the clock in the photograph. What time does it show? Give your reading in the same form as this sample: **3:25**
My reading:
**7:05**
